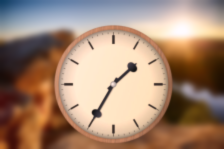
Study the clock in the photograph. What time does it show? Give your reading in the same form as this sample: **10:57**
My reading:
**1:35**
